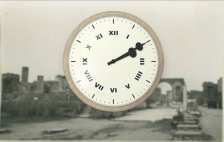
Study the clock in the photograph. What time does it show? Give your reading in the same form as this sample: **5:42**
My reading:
**2:10**
